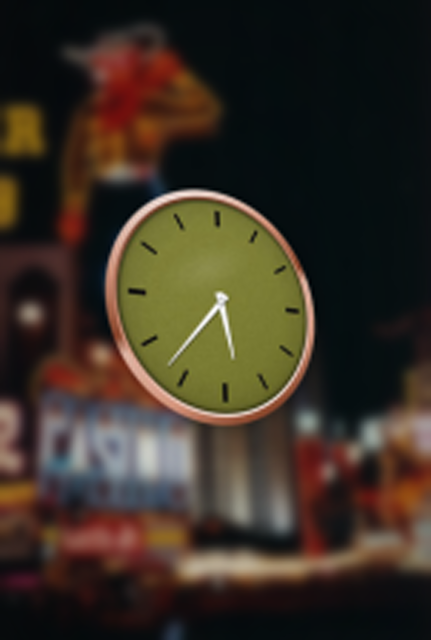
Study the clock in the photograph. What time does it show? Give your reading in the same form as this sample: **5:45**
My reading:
**5:37**
